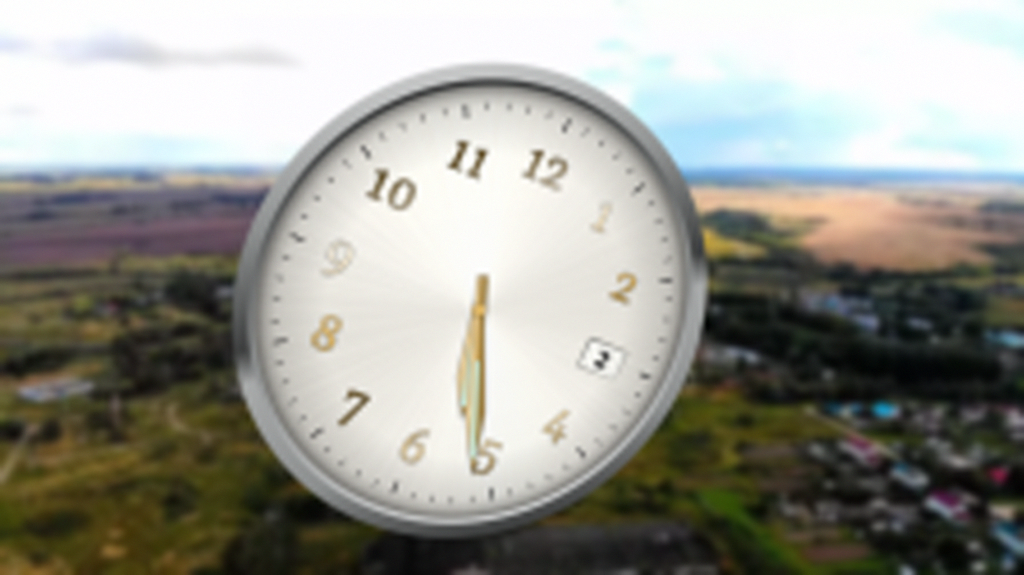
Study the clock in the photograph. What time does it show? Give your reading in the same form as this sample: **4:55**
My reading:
**5:26**
